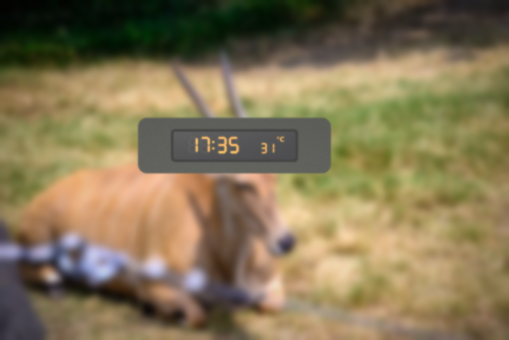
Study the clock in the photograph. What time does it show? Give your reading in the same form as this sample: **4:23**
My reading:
**17:35**
